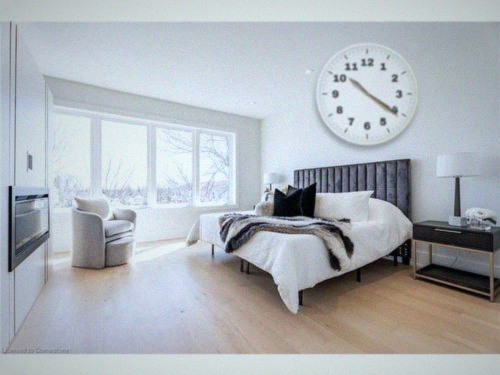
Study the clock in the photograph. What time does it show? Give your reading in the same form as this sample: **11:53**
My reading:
**10:21**
